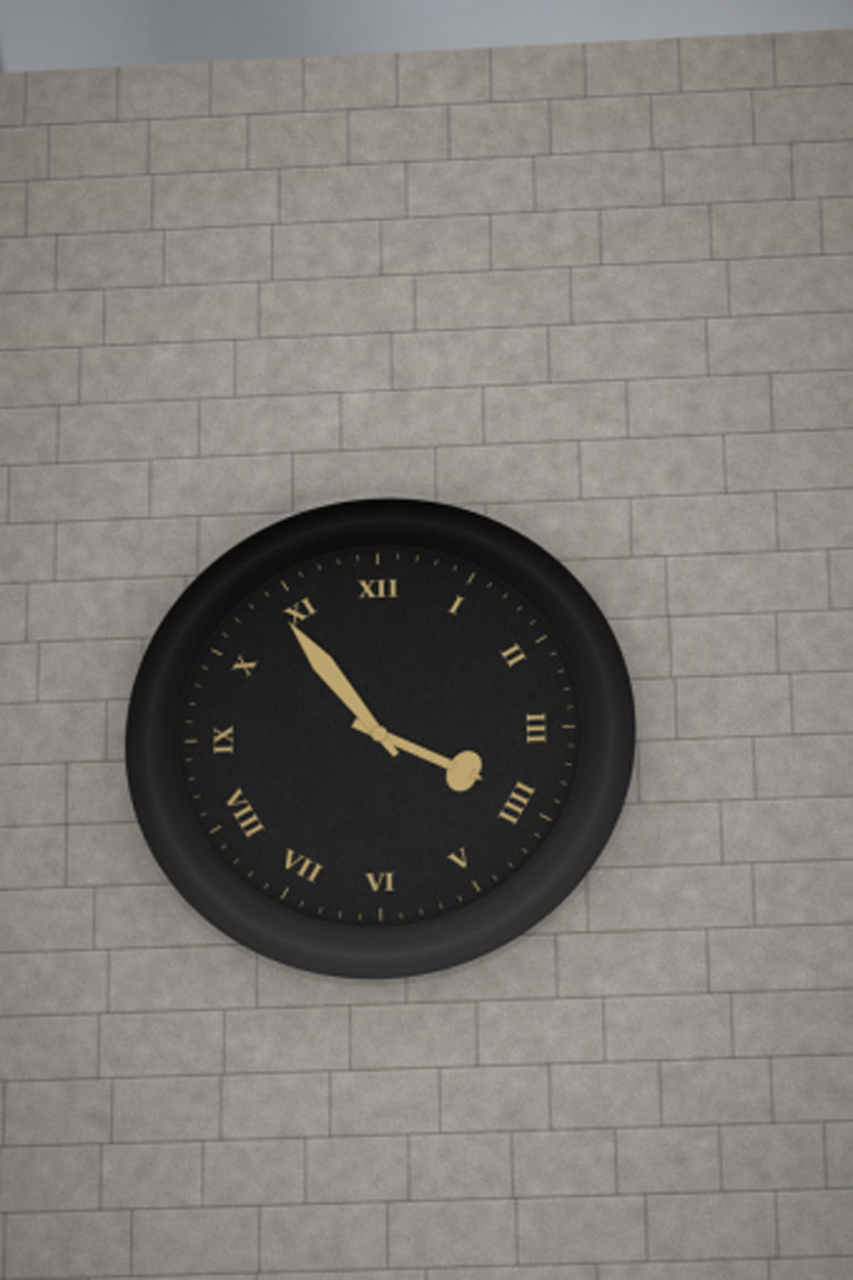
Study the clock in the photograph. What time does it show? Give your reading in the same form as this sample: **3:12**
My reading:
**3:54**
